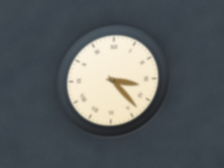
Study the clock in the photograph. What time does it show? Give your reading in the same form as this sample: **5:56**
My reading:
**3:23**
